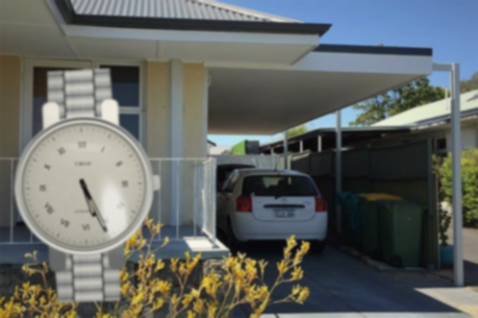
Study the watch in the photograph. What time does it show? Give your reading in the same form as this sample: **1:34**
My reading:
**5:26**
